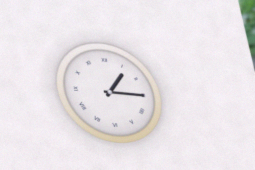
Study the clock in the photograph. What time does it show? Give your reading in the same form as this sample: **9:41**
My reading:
**1:15**
